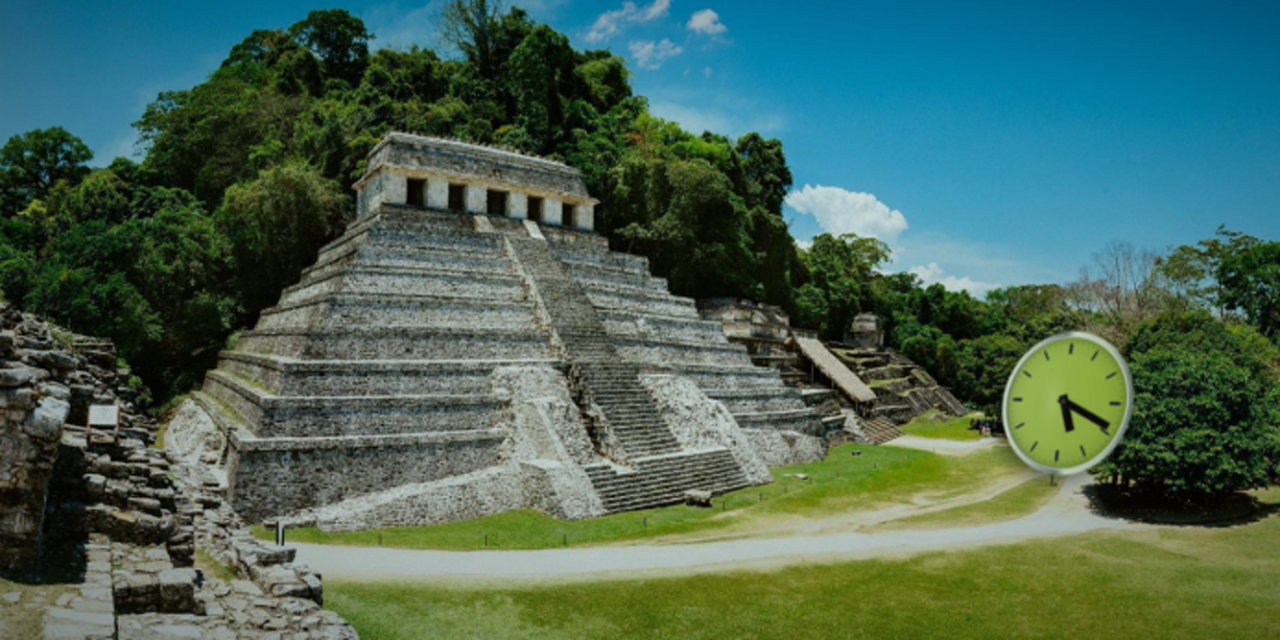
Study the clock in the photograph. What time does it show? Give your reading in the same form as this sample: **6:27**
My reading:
**5:19**
